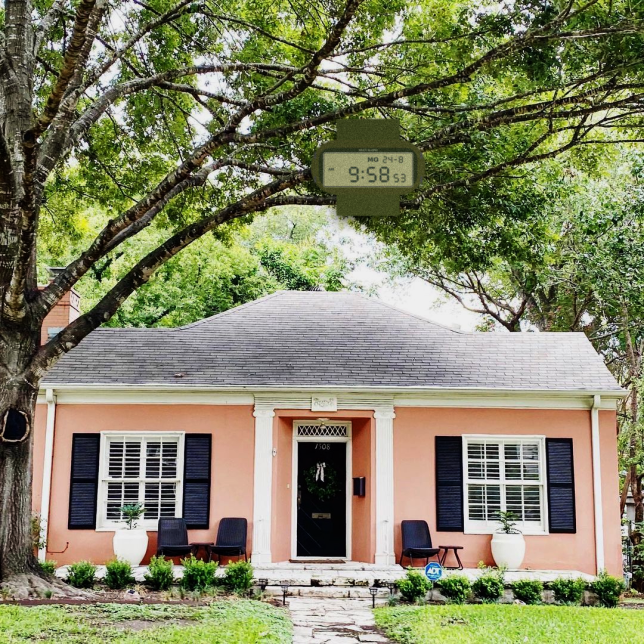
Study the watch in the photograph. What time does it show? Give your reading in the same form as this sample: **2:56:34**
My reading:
**9:58:53**
